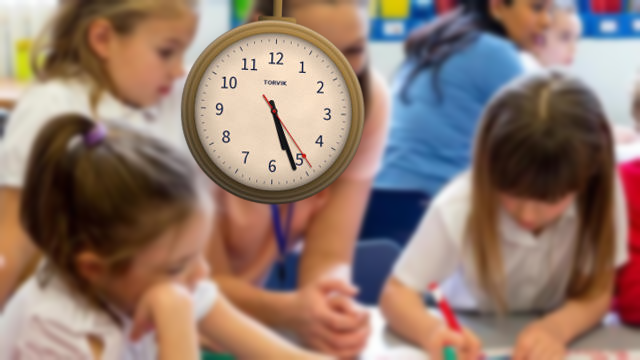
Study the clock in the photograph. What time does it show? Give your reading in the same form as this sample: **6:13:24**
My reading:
**5:26:24**
